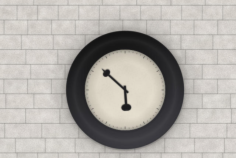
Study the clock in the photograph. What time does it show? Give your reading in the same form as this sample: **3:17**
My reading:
**5:52**
